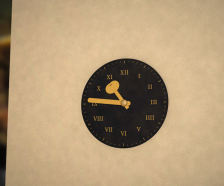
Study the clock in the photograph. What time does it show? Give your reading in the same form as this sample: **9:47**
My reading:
**10:46**
